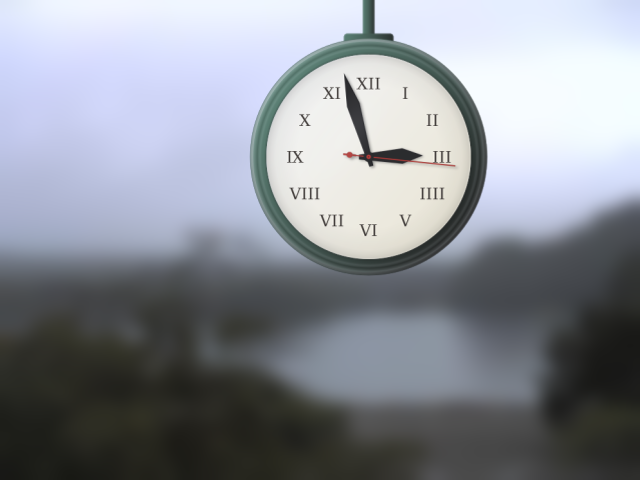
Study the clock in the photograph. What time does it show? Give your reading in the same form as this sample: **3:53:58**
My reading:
**2:57:16**
